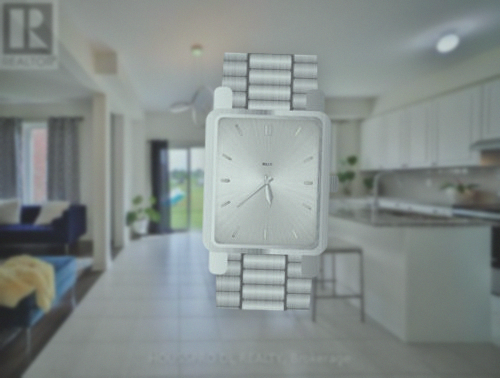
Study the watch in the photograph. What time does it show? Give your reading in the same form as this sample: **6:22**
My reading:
**5:38**
